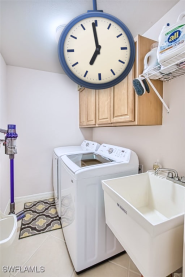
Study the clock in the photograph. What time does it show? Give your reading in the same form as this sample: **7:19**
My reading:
**6:59**
